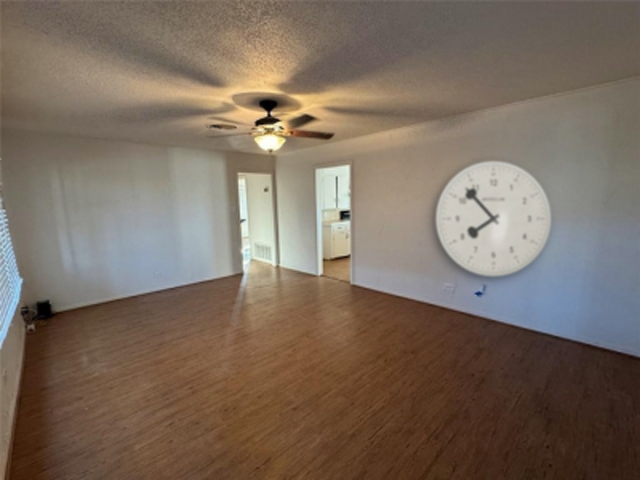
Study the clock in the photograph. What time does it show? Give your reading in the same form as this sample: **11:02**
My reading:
**7:53**
